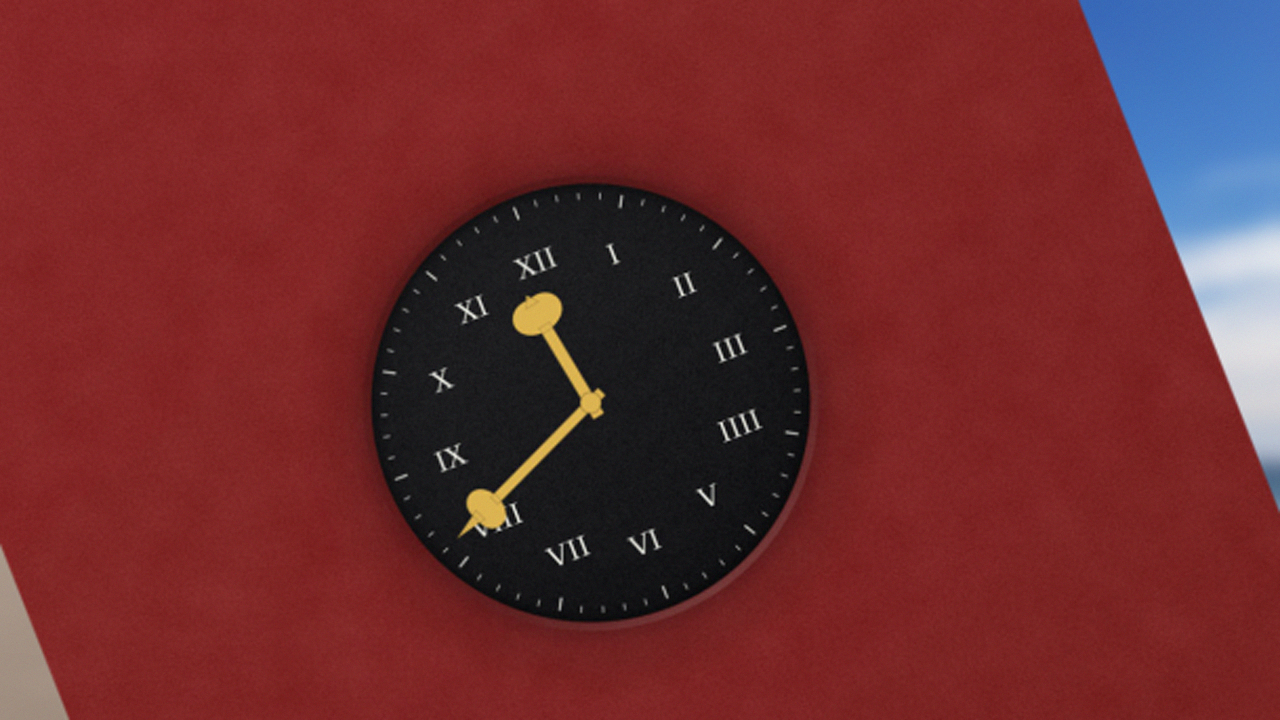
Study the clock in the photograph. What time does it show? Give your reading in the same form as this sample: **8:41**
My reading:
**11:41**
